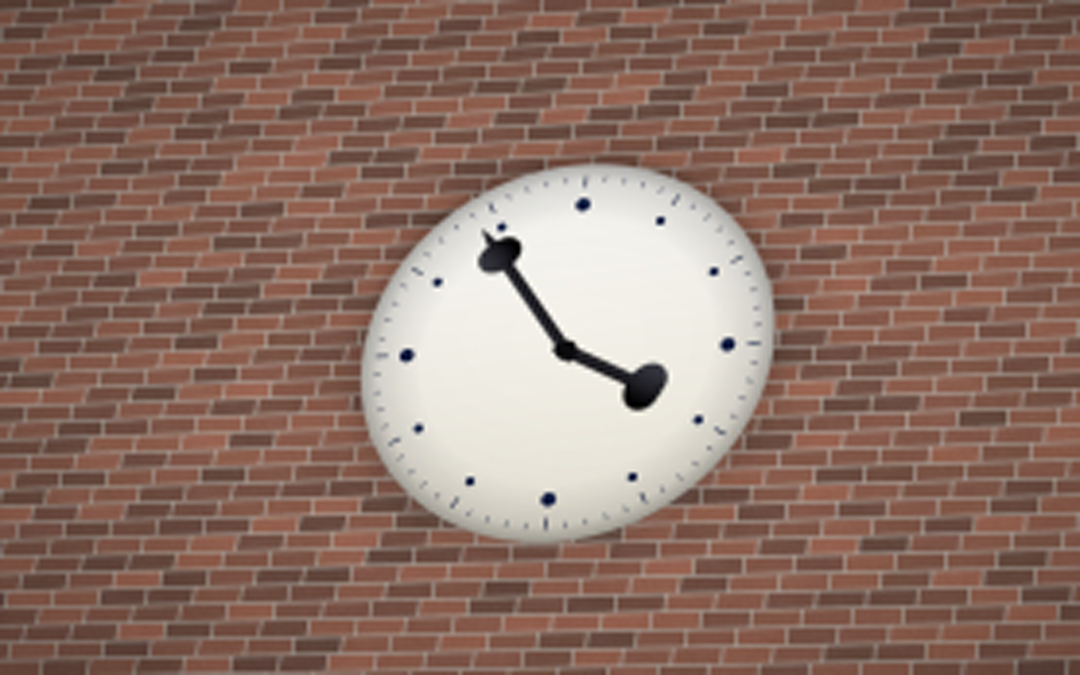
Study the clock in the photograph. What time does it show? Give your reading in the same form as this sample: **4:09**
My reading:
**3:54**
